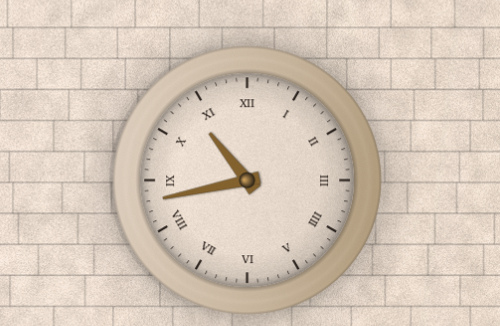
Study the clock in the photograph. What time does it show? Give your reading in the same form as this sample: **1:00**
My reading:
**10:43**
